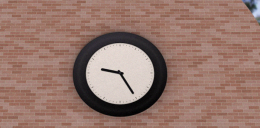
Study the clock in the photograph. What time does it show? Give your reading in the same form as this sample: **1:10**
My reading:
**9:25**
